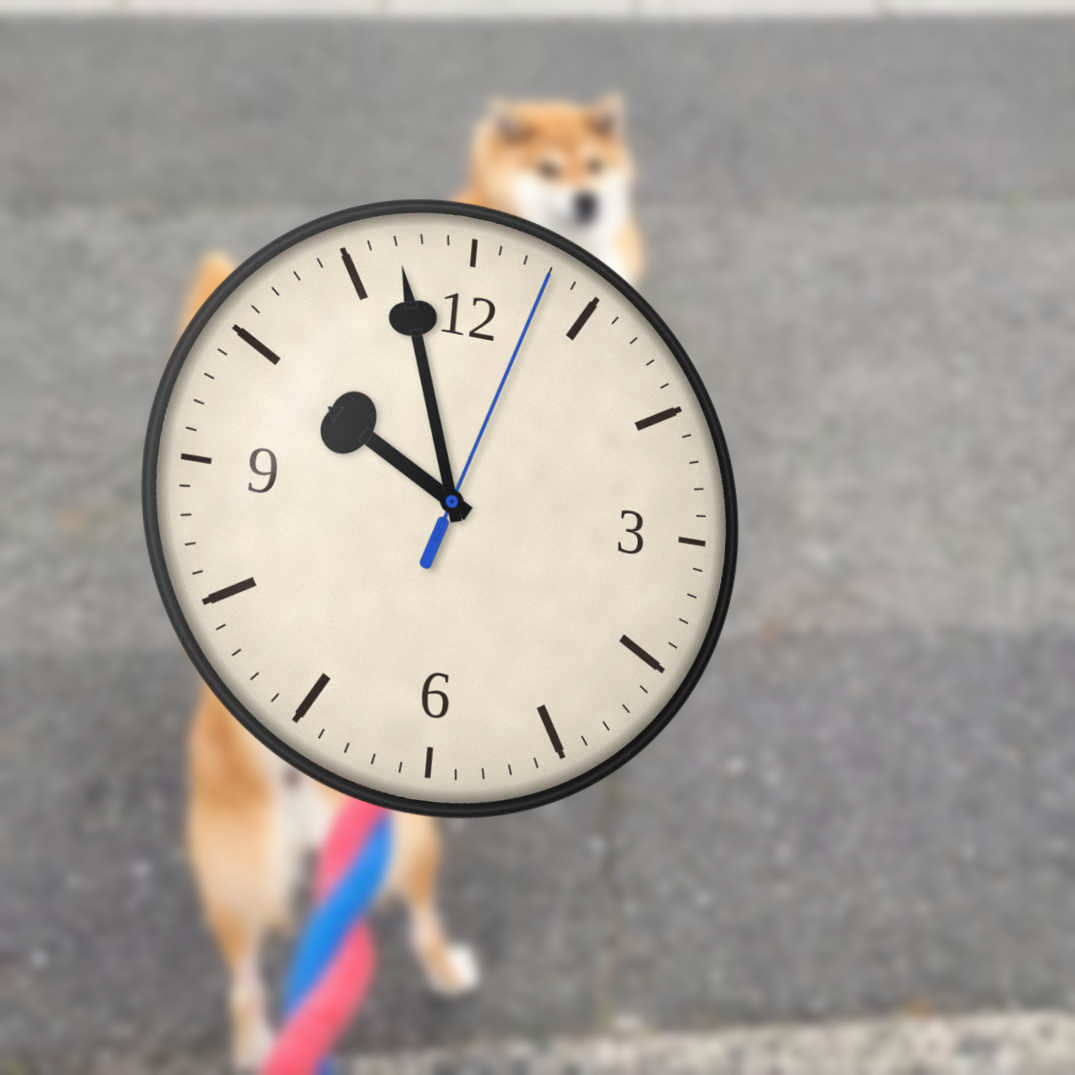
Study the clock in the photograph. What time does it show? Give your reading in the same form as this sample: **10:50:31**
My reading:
**9:57:03**
